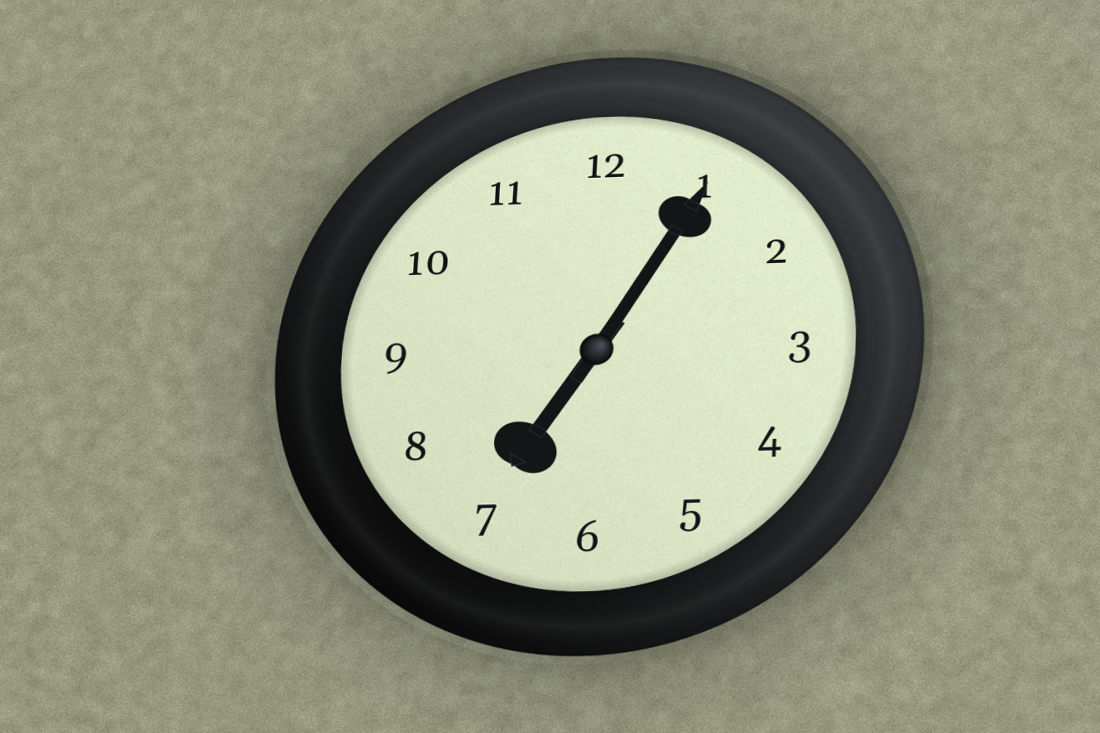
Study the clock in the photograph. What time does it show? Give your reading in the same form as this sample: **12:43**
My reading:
**7:05**
